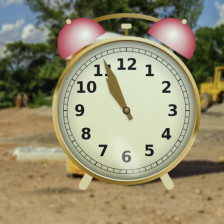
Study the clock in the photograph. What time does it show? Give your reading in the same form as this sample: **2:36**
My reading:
**10:56**
